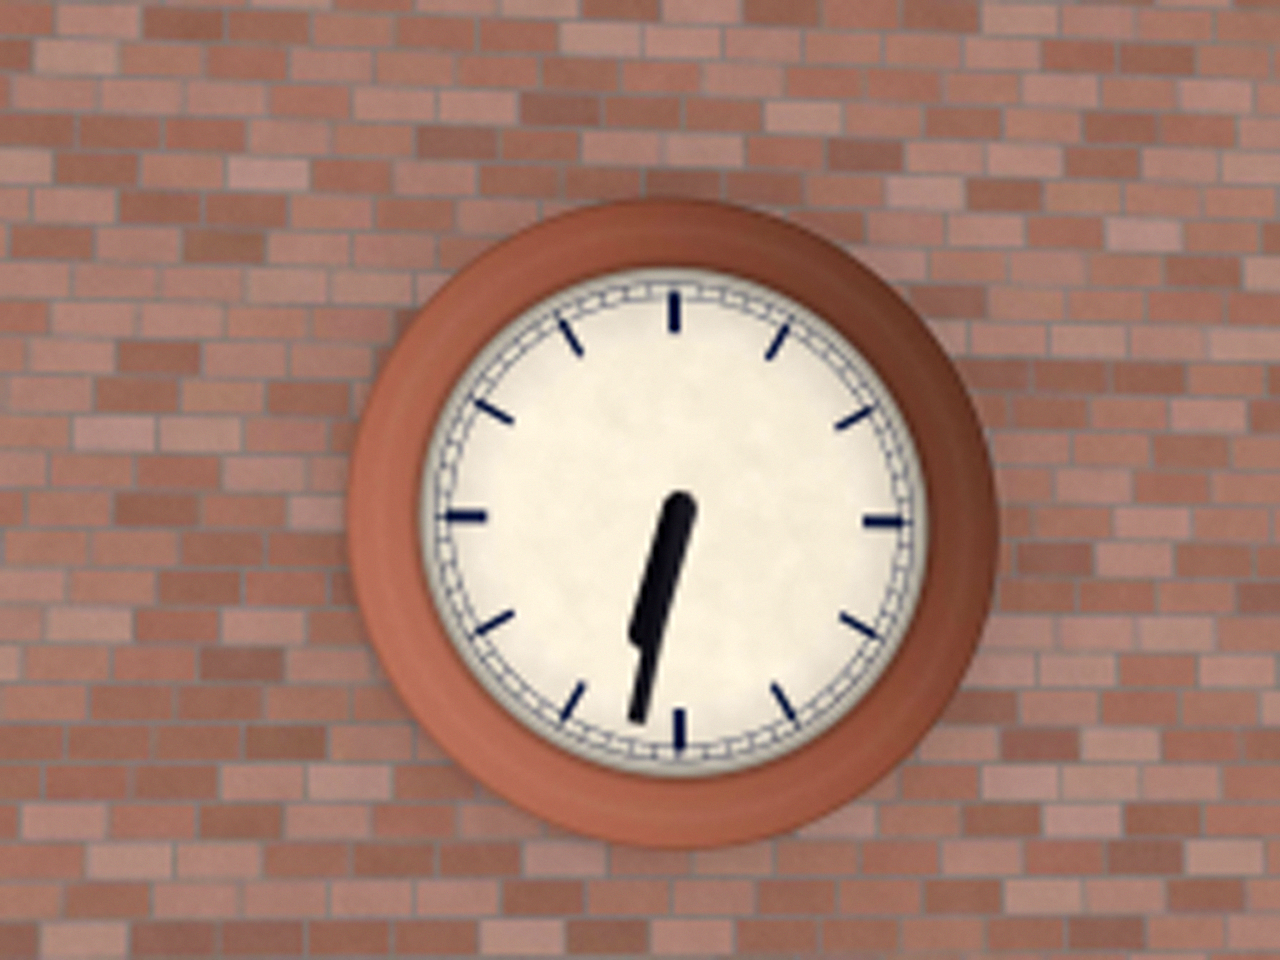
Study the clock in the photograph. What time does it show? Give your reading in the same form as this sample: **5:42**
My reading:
**6:32**
